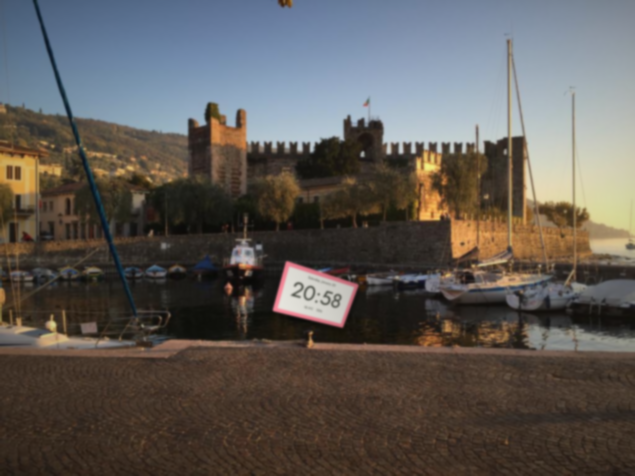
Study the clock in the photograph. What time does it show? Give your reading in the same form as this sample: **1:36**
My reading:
**20:58**
